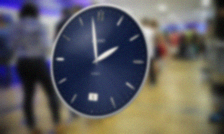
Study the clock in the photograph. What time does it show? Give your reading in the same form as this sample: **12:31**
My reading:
**1:58**
